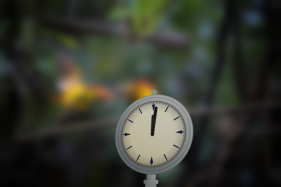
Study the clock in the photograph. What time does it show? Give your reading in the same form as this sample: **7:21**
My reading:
**12:01**
